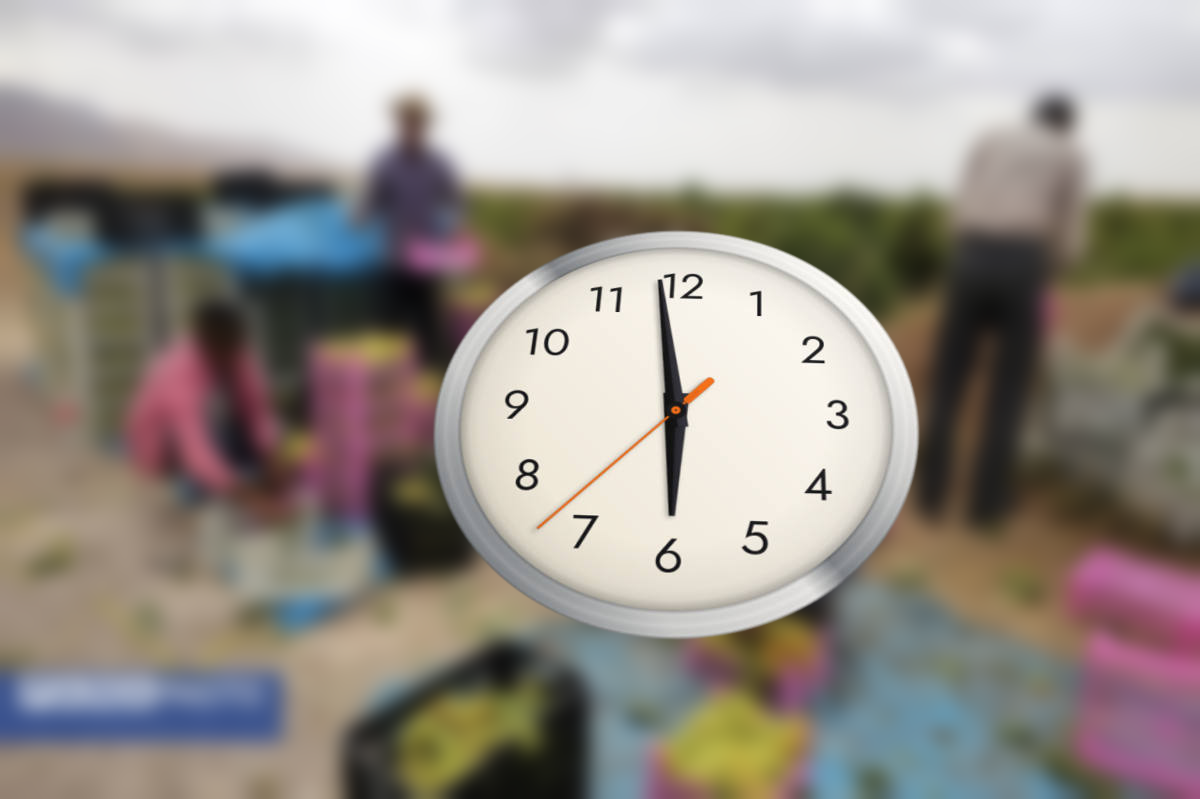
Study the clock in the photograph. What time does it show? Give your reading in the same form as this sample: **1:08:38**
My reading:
**5:58:37**
